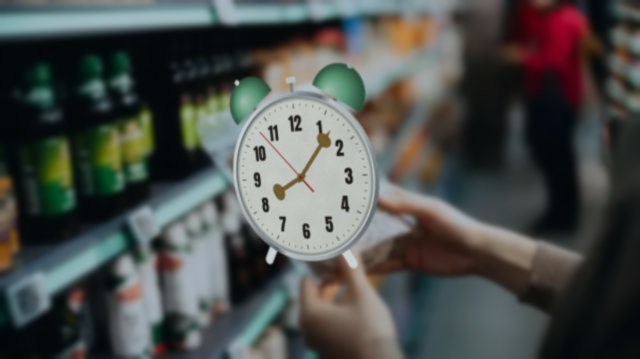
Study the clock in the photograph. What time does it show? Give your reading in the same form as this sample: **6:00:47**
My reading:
**8:06:53**
